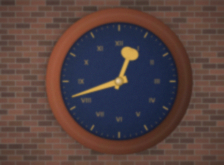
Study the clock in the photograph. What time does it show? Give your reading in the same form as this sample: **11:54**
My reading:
**12:42**
